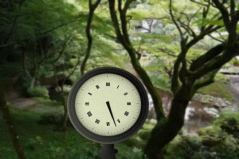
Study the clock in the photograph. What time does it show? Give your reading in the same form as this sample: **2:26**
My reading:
**5:27**
